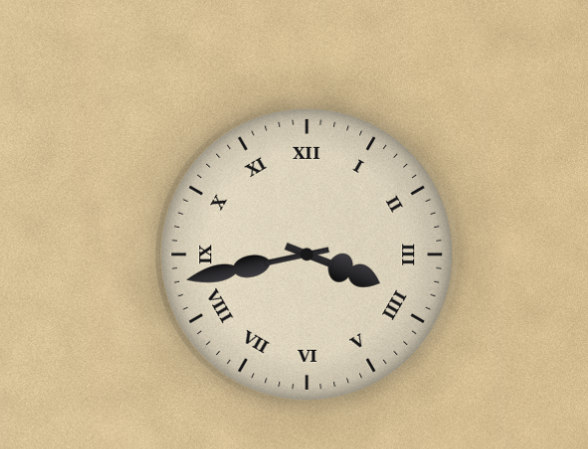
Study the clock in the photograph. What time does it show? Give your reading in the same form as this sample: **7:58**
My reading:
**3:43**
